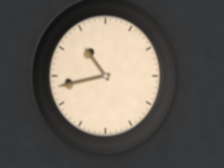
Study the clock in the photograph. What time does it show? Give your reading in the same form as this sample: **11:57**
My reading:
**10:43**
